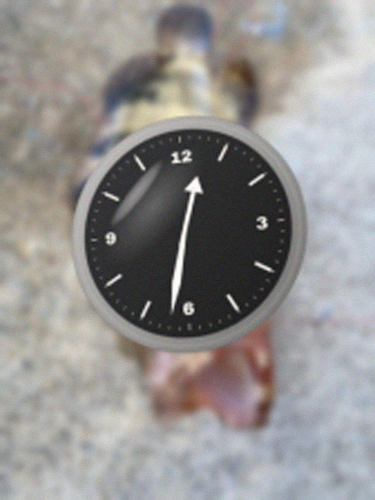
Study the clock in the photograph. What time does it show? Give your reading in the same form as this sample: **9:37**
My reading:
**12:32**
